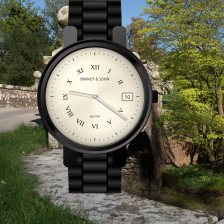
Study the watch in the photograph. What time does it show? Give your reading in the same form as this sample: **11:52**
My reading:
**9:21**
